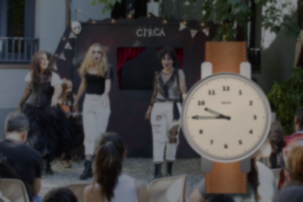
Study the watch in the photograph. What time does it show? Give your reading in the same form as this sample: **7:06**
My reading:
**9:45**
